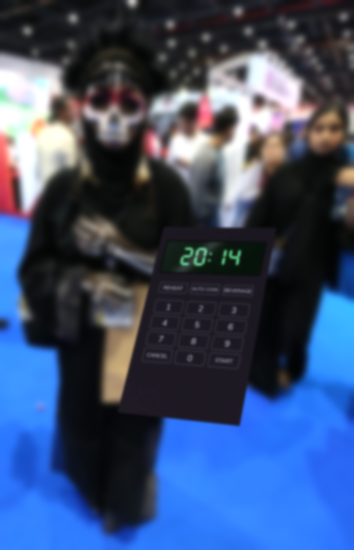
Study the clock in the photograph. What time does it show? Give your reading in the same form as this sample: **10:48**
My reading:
**20:14**
